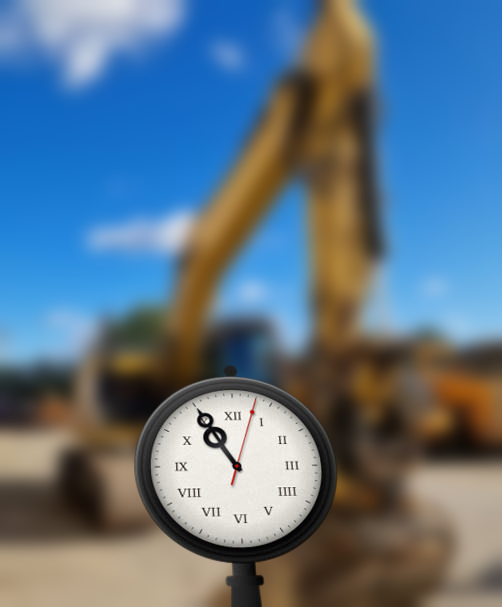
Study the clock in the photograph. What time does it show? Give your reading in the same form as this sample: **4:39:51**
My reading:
**10:55:03**
